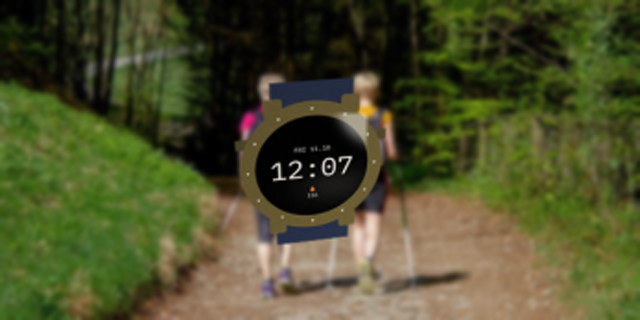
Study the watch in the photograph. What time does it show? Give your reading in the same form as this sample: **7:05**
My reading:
**12:07**
